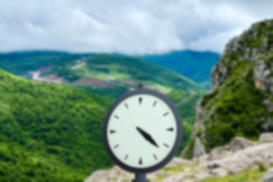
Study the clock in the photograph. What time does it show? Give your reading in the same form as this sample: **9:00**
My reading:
**4:22**
